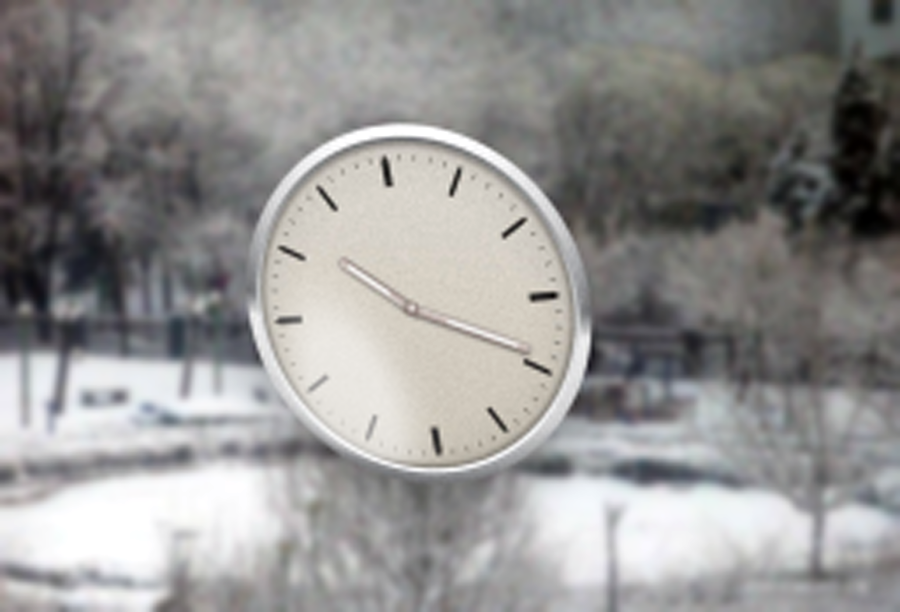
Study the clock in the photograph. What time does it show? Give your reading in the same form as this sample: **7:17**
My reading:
**10:19**
